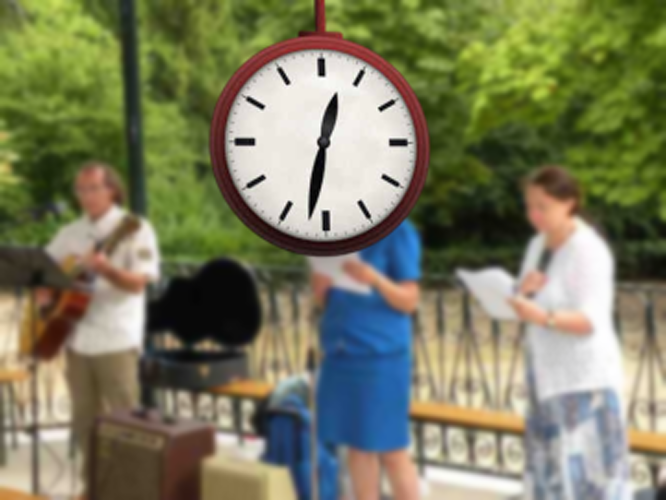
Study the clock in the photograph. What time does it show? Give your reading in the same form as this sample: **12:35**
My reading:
**12:32**
